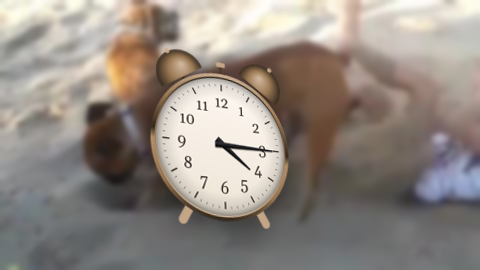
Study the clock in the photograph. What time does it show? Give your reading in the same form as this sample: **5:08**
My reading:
**4:15**
